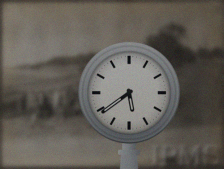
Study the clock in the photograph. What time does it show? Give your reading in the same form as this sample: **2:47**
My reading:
**5:39**
